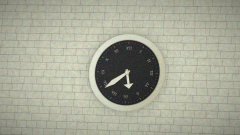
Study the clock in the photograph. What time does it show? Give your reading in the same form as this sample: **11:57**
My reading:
**5:39**
